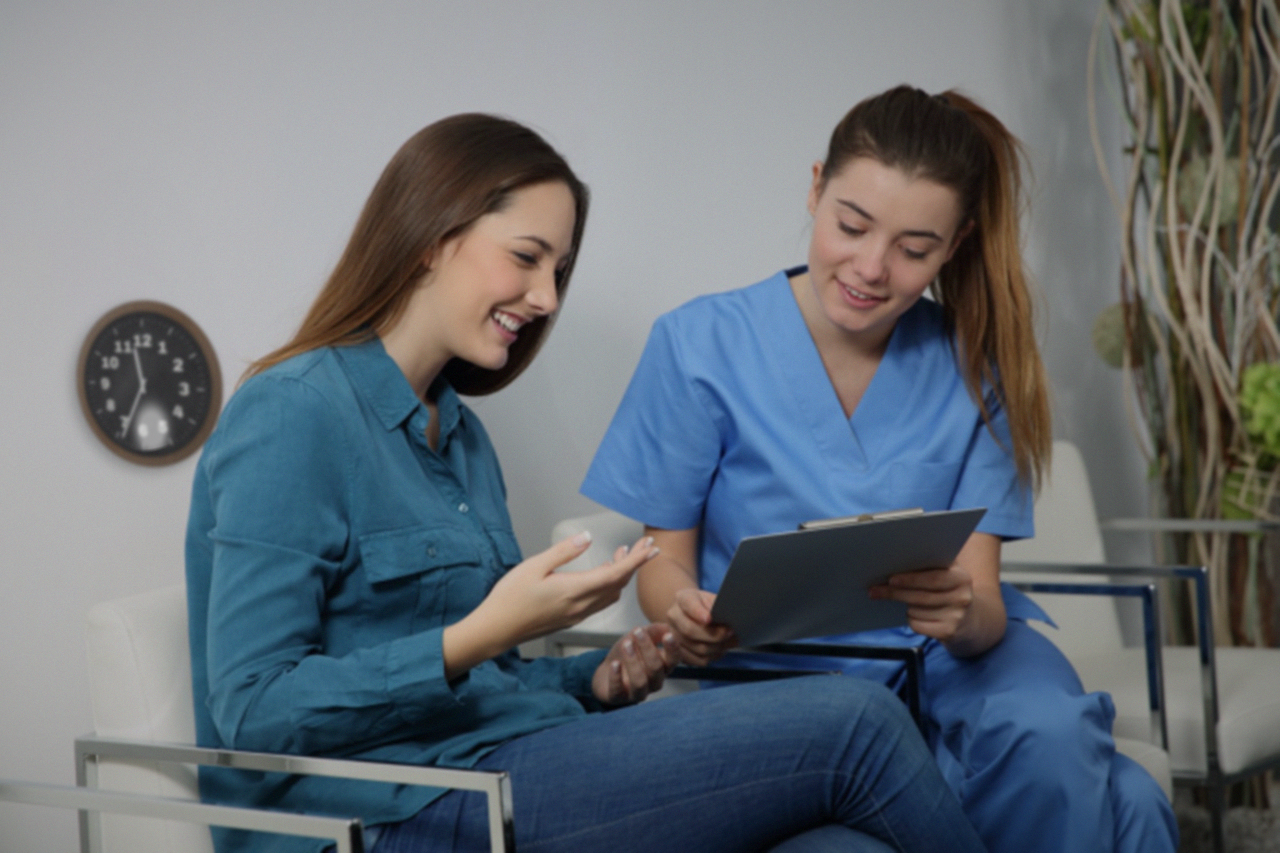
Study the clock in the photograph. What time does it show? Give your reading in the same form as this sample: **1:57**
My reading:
**11:34**
